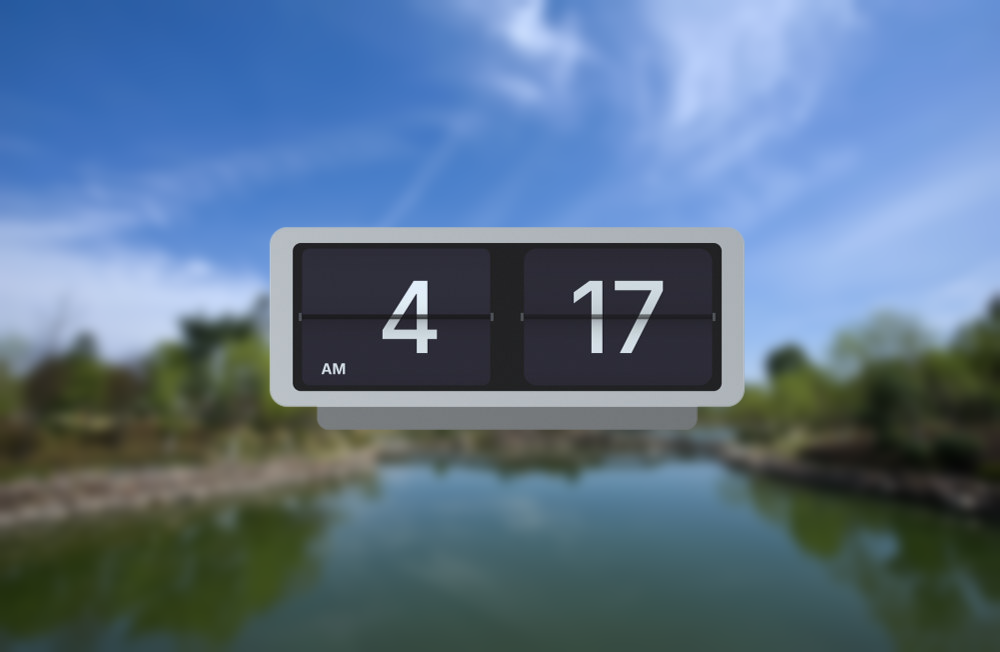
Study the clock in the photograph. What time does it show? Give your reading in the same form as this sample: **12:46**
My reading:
**4:17**
